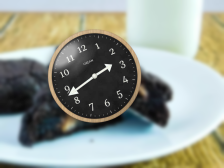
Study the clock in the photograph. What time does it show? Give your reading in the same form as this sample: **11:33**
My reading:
**2:43**
